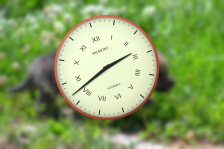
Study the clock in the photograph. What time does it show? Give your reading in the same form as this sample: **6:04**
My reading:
**2:42**
